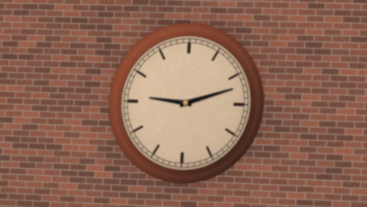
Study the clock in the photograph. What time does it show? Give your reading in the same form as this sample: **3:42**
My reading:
**9:12**
